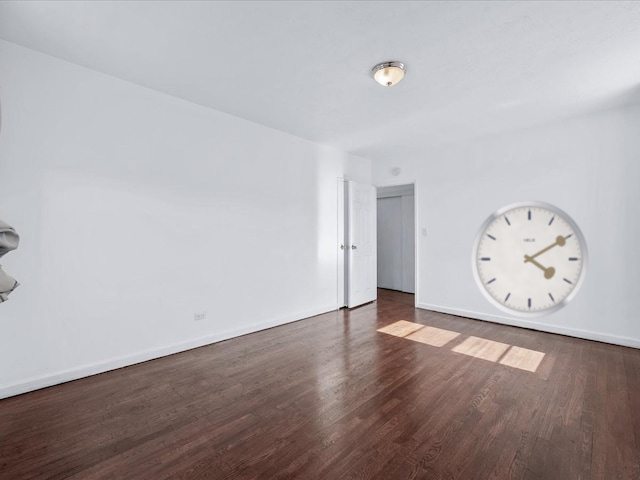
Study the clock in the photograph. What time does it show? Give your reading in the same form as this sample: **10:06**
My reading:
**4:10**
